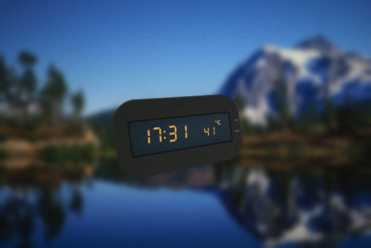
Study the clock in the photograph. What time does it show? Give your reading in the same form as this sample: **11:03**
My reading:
**17:31**
